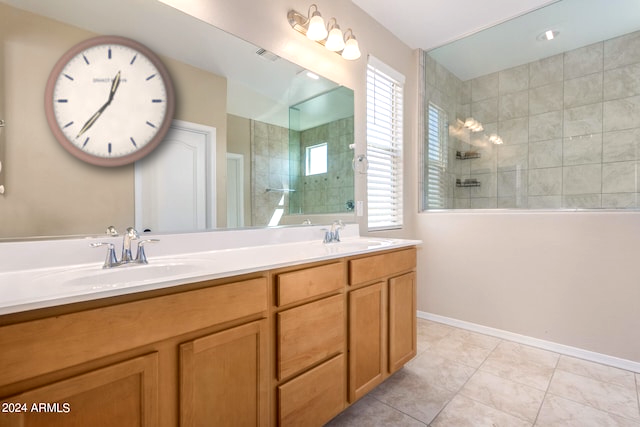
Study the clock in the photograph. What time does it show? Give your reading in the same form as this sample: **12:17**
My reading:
**12:37**
